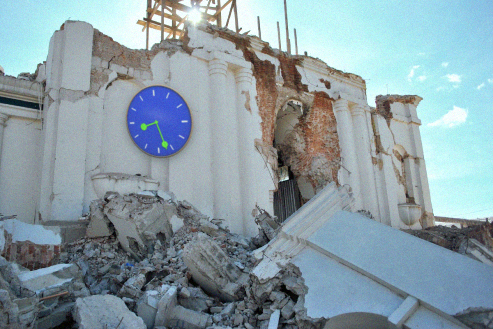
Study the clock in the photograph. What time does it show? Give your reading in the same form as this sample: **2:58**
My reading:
**8:27**
